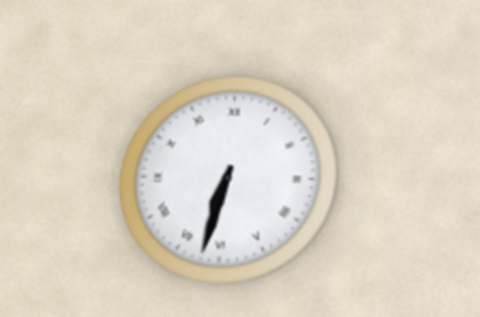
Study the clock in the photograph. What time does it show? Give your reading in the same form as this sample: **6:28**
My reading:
**6:32**
